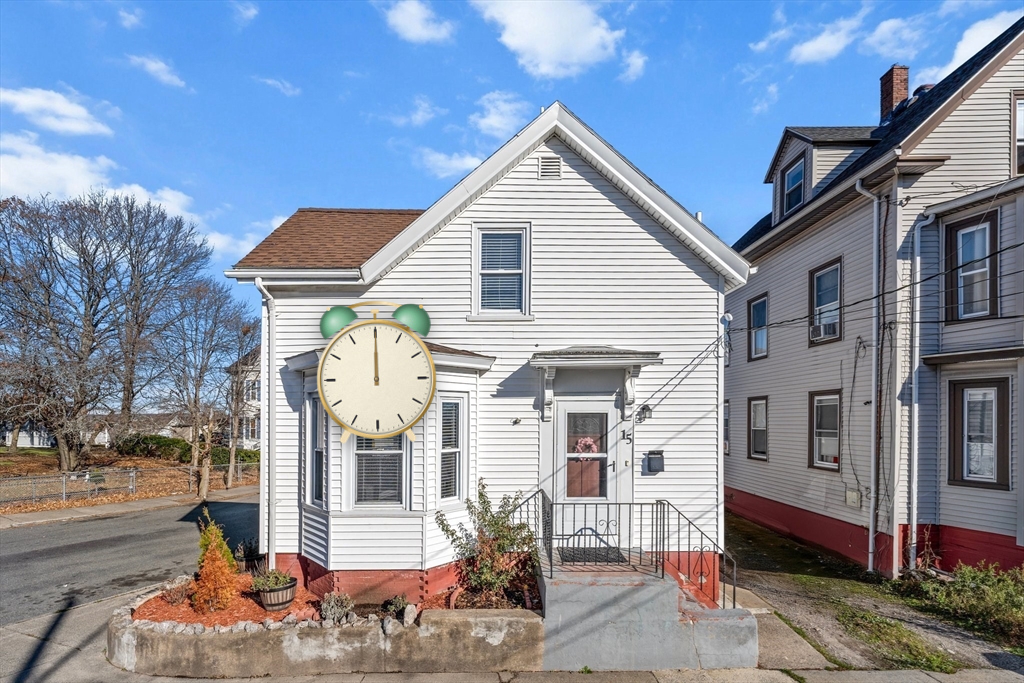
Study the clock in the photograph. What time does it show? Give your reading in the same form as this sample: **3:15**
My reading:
**12:00**
